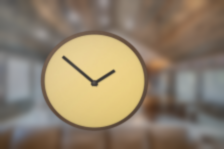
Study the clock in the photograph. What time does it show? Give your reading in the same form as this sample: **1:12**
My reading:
**1:52**
